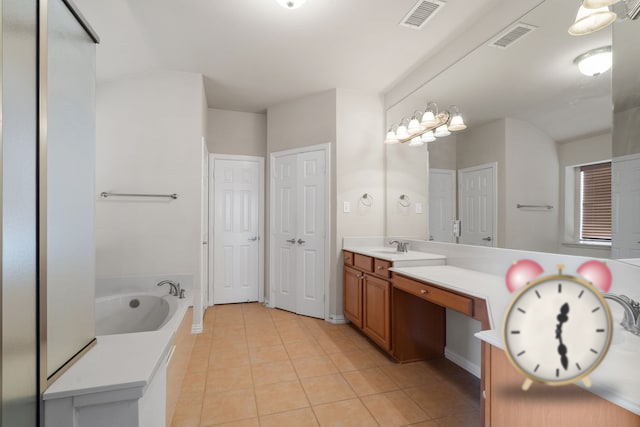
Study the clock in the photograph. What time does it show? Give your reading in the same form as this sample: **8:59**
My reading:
**12:28**
